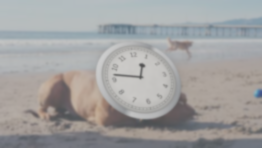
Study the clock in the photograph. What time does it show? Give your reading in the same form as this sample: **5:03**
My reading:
**12:47**
